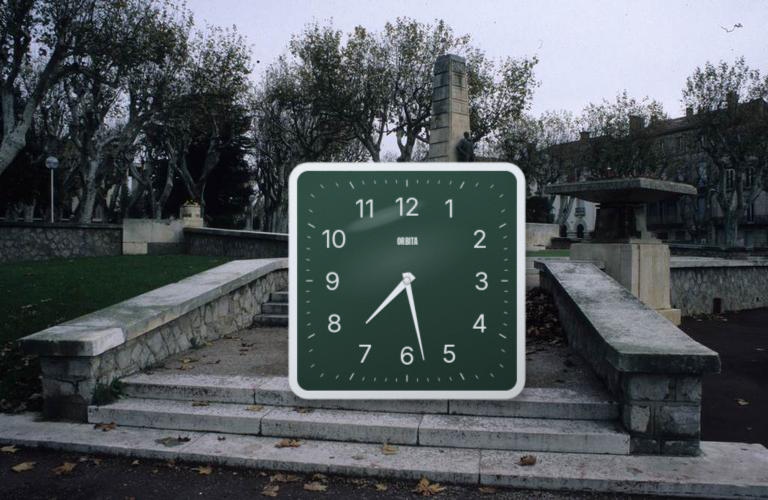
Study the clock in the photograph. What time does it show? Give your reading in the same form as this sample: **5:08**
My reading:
**7:28**
